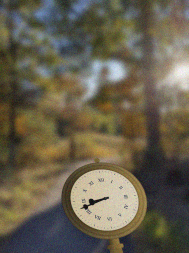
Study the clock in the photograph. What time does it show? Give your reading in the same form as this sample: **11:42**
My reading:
**8:42**
